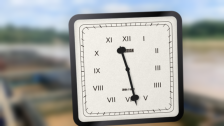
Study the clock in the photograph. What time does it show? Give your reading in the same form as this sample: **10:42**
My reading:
**11:28**
